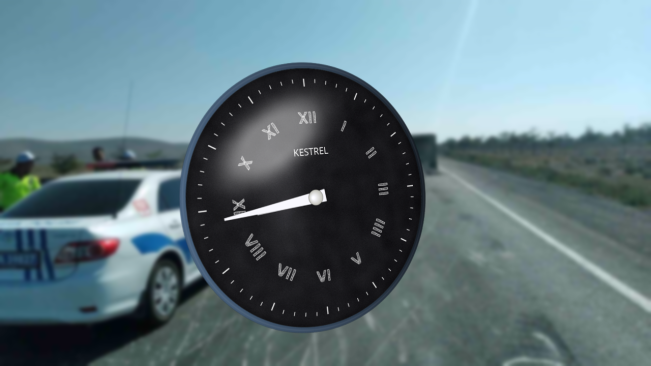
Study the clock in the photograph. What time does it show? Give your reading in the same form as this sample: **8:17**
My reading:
**8:44**
